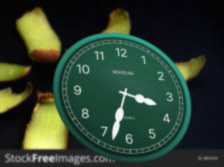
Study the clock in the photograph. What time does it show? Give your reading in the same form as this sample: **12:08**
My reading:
**3:33**
